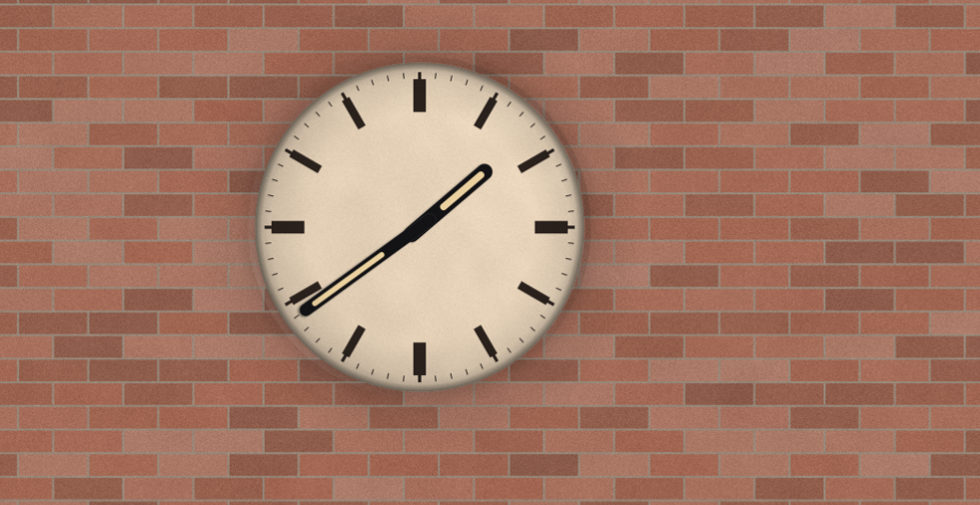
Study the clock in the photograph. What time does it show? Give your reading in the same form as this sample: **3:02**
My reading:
**1:39**
